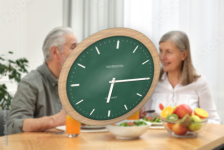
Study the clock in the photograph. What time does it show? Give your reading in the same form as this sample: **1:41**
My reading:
**6:15**
